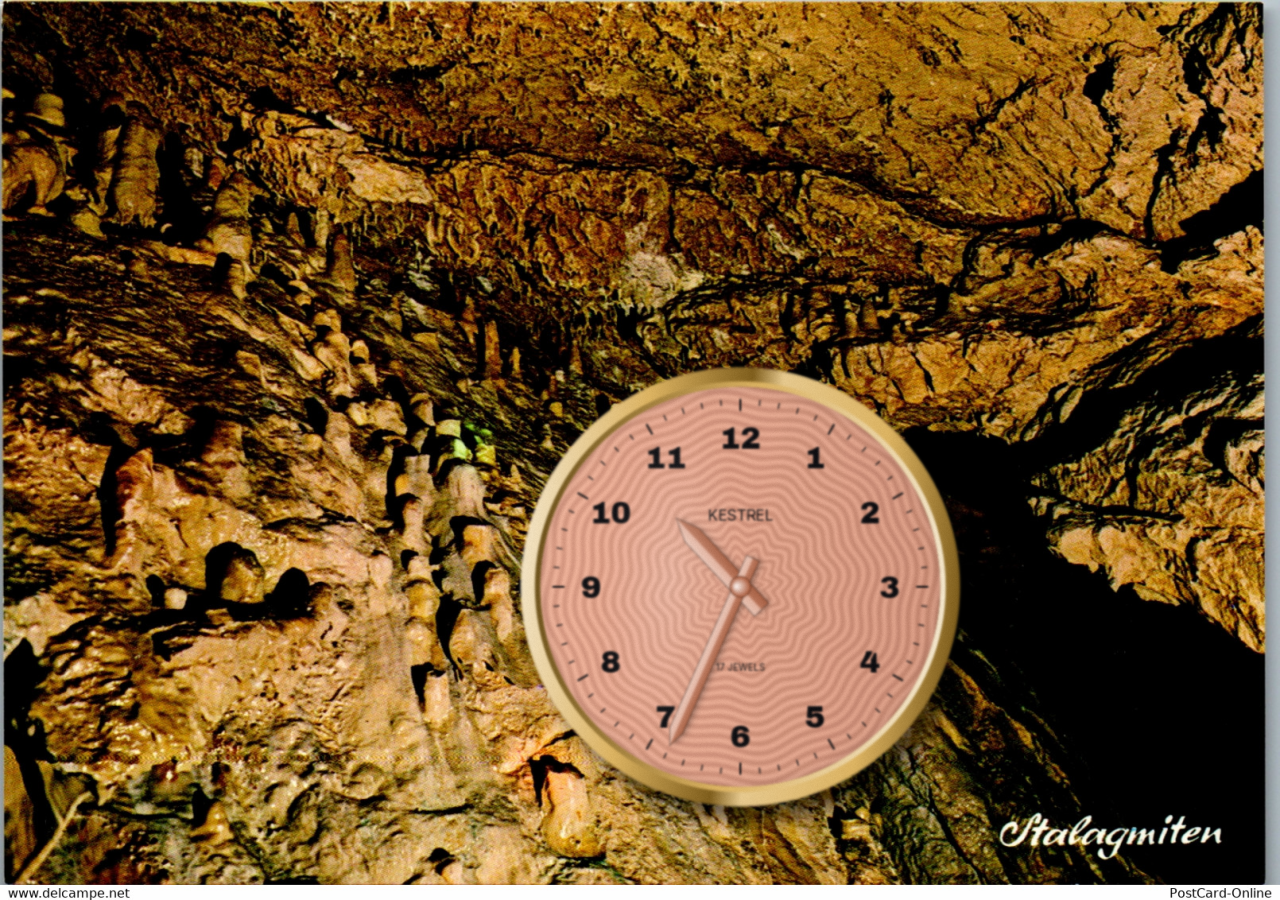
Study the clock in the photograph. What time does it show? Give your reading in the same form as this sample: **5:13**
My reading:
**10:34**
